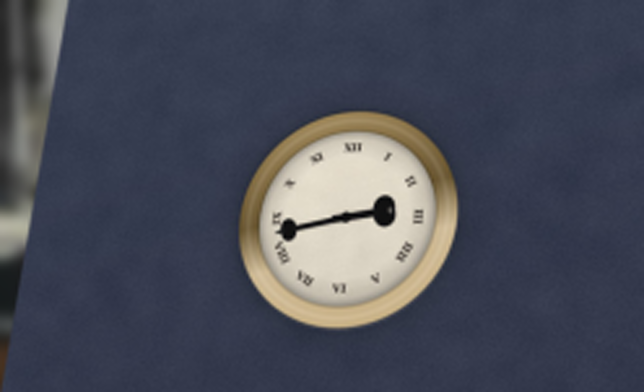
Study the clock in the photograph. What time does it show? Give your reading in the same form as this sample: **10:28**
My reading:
**2:43**
